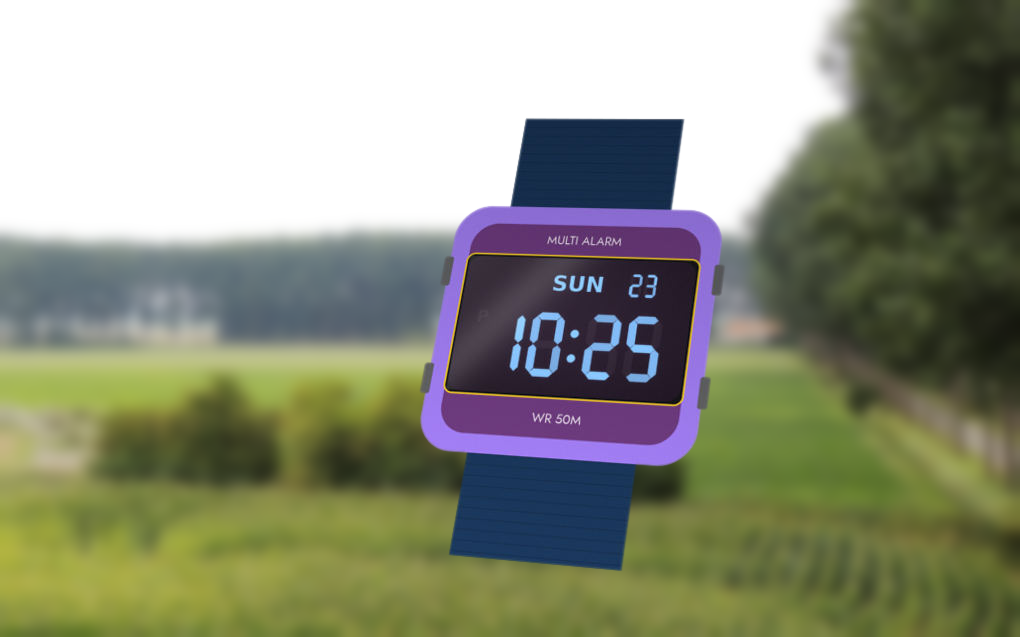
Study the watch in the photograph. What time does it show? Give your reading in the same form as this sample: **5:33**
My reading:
**10:25**
